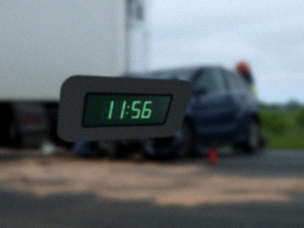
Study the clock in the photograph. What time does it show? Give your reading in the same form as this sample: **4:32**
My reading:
**11:56**
